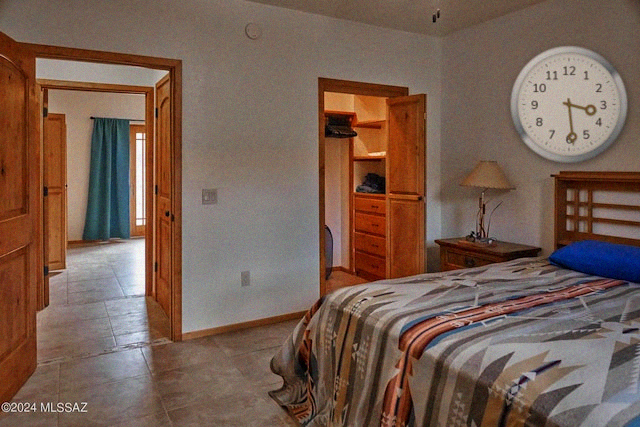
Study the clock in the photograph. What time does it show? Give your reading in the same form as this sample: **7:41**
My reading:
**3:29**
